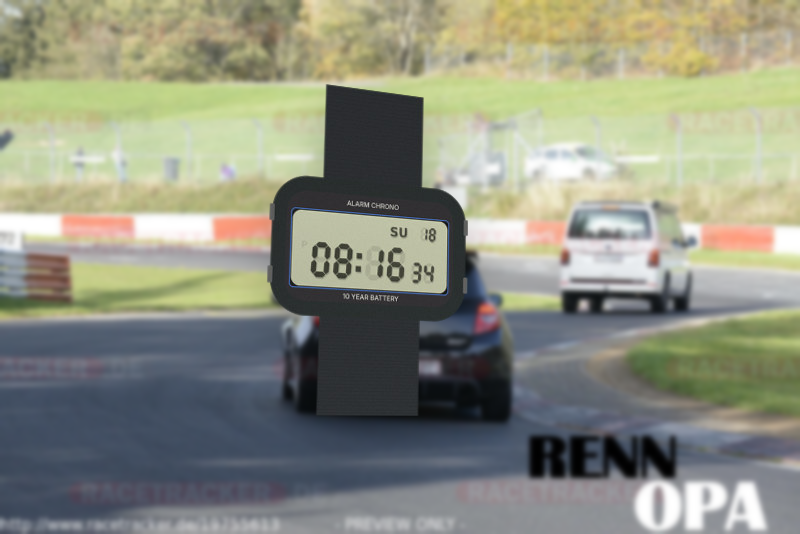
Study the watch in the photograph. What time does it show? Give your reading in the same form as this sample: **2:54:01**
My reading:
**8:16:34**
